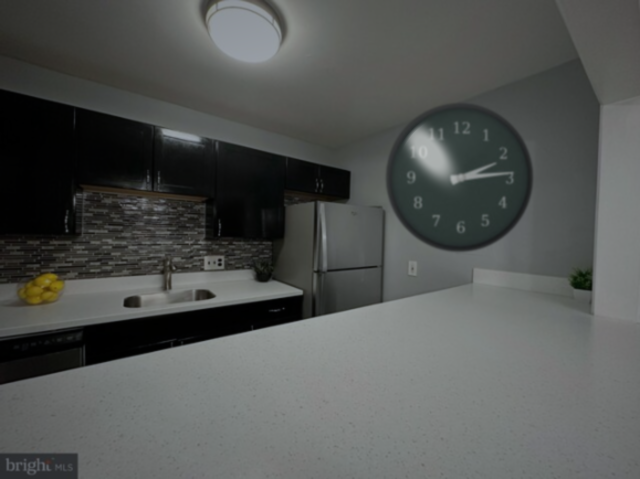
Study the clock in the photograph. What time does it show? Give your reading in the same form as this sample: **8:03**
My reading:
**2:14**
